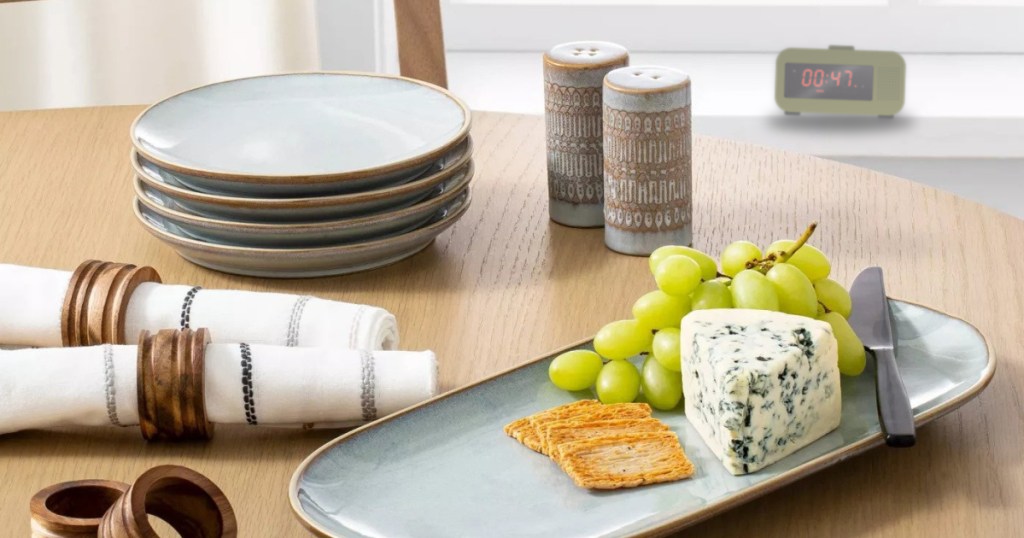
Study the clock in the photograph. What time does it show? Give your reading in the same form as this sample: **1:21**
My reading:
**0:47**
